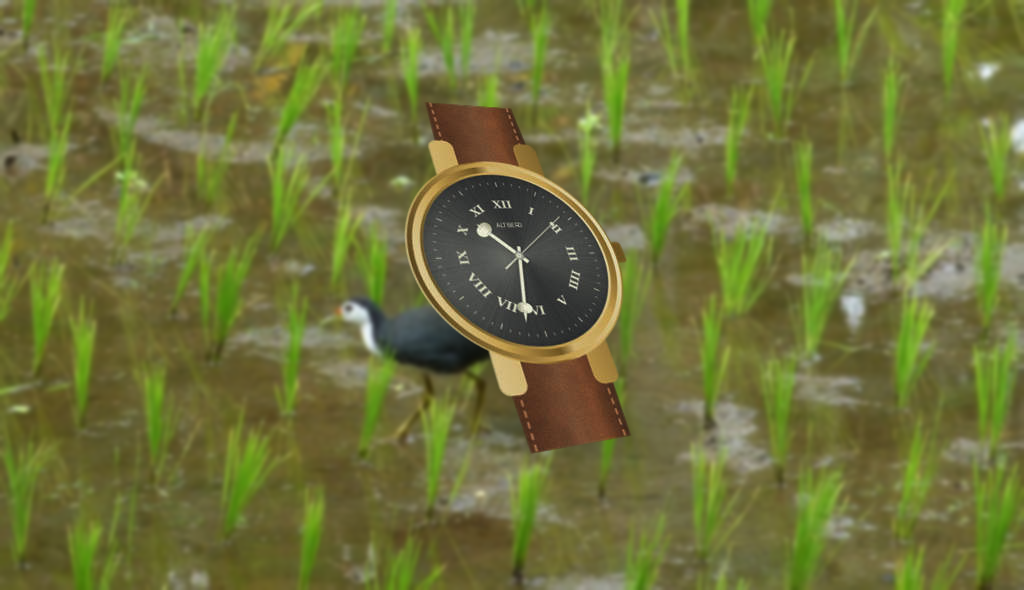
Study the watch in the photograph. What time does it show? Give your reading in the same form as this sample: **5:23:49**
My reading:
**10:32:09**
